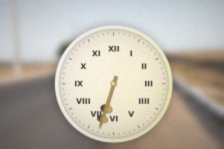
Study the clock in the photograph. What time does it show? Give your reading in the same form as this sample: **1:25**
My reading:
**6:33**
